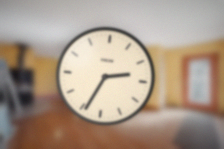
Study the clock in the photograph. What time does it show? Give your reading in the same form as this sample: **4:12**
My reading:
**2:34**
